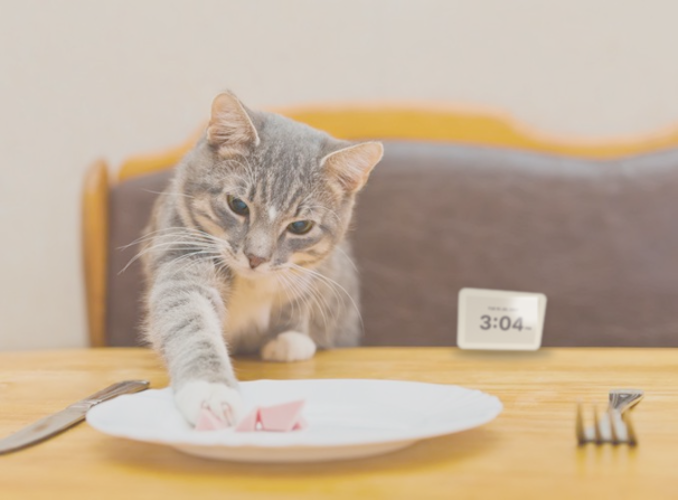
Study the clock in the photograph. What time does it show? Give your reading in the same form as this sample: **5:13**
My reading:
**3:04**
